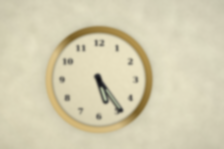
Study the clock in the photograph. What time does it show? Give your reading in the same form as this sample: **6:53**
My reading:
**5:24**
